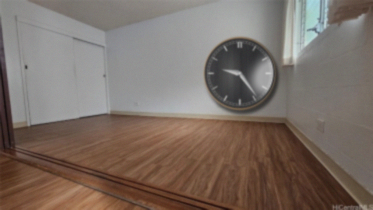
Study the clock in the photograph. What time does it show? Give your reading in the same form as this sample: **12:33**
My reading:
**9:24**
